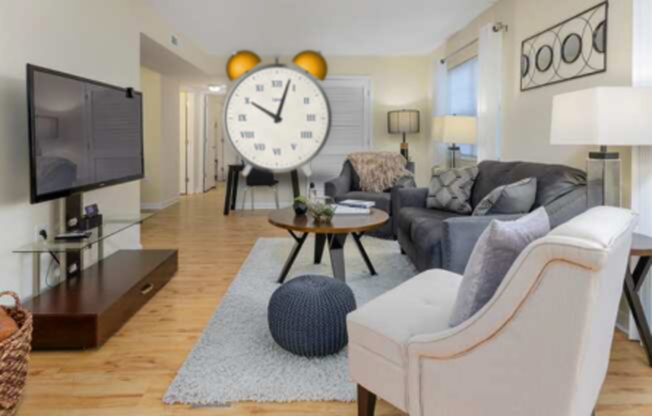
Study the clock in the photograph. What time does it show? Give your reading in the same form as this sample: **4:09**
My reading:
**10:03**
